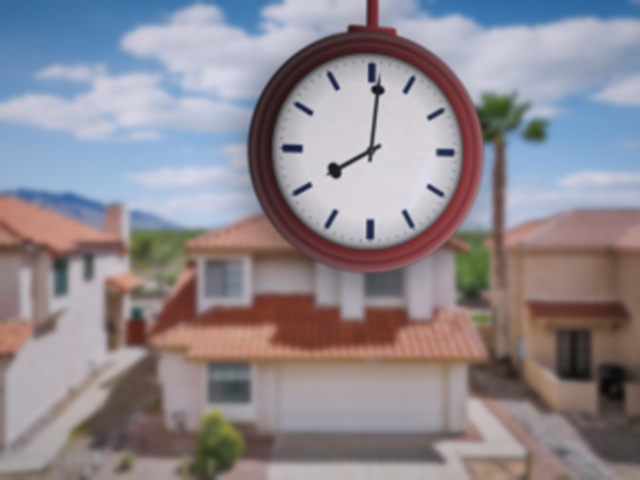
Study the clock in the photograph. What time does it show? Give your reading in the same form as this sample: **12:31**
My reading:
**8:01**
